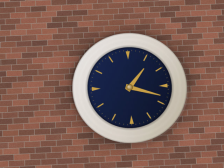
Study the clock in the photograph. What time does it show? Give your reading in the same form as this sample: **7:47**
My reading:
**1:18**
